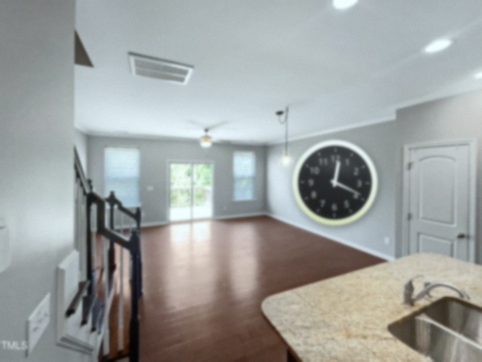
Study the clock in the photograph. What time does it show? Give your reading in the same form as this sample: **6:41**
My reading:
**12:19**
